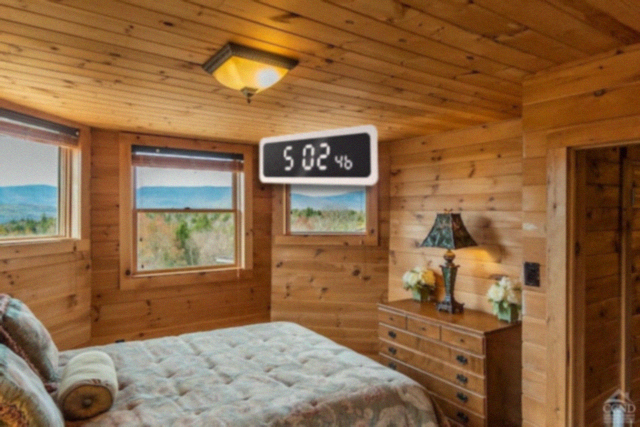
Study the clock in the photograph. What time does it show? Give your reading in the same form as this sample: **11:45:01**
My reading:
**5:02:46**
